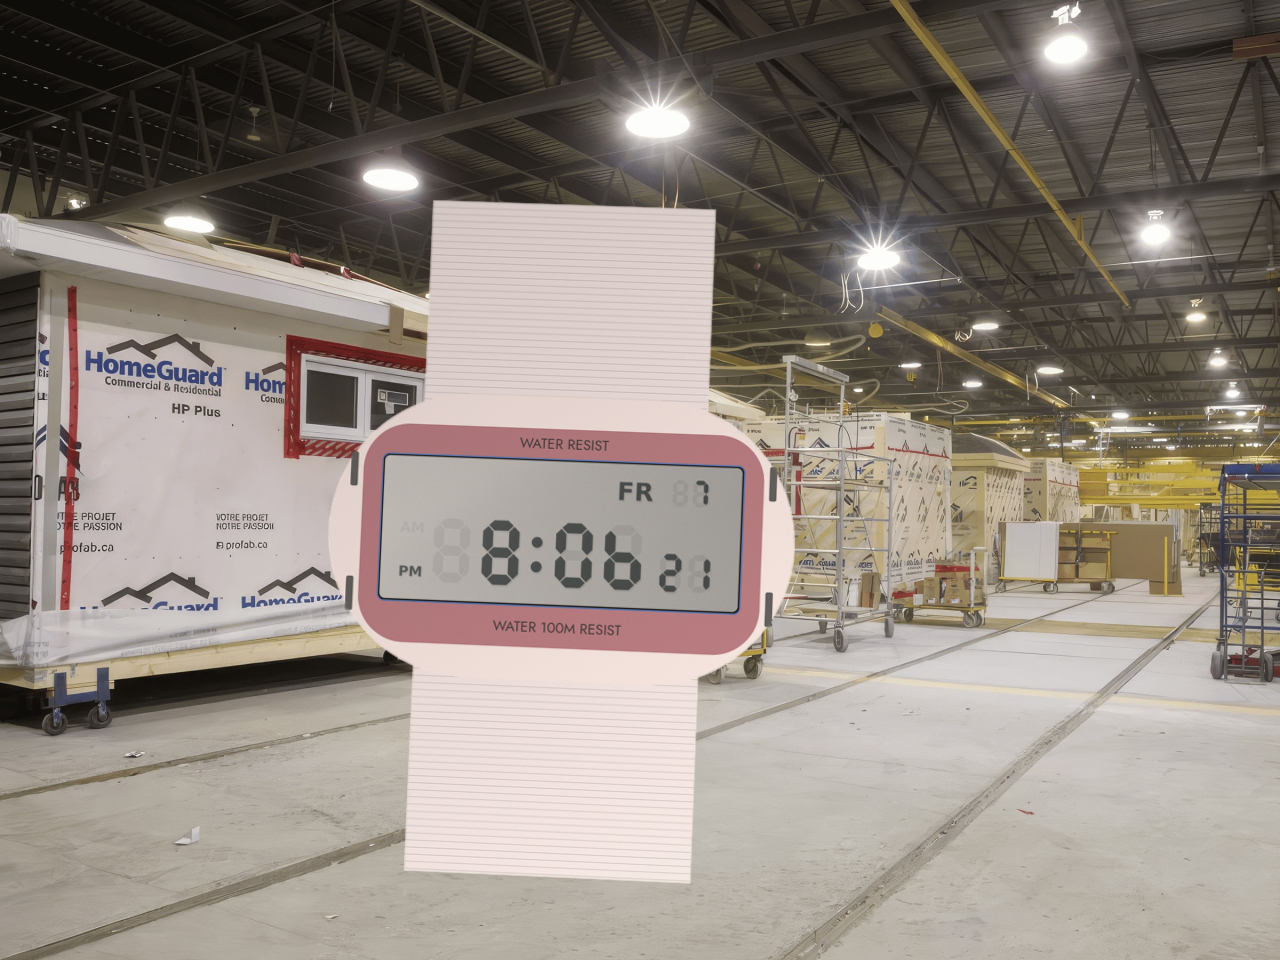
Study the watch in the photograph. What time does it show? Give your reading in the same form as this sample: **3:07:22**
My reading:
**8:06:21**
